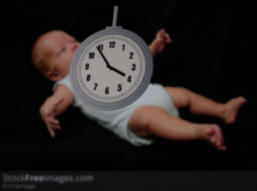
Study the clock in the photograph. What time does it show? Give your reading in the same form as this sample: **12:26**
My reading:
**3:54**
